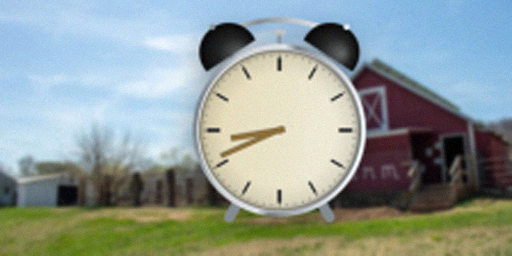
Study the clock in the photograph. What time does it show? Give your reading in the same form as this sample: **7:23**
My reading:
**8:41**
